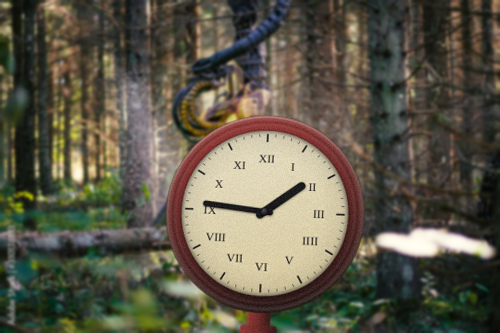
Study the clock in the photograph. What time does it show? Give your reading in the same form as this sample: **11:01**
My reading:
**1:46**
